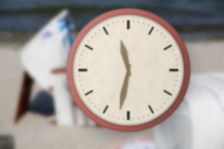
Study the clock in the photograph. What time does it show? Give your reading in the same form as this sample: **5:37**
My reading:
**11:32**
